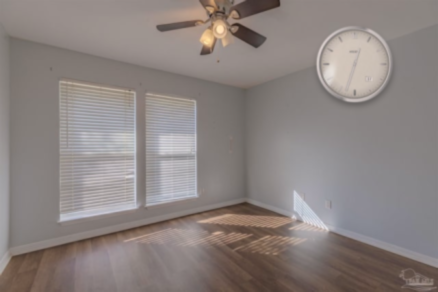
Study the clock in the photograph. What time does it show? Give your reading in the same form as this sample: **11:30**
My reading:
**12:33**
